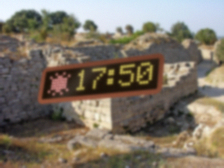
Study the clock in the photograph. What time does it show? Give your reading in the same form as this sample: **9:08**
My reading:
**17:50**
